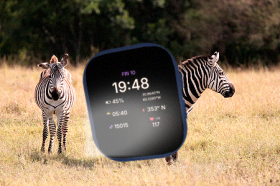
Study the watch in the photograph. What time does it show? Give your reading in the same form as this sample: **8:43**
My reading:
**19:48**
